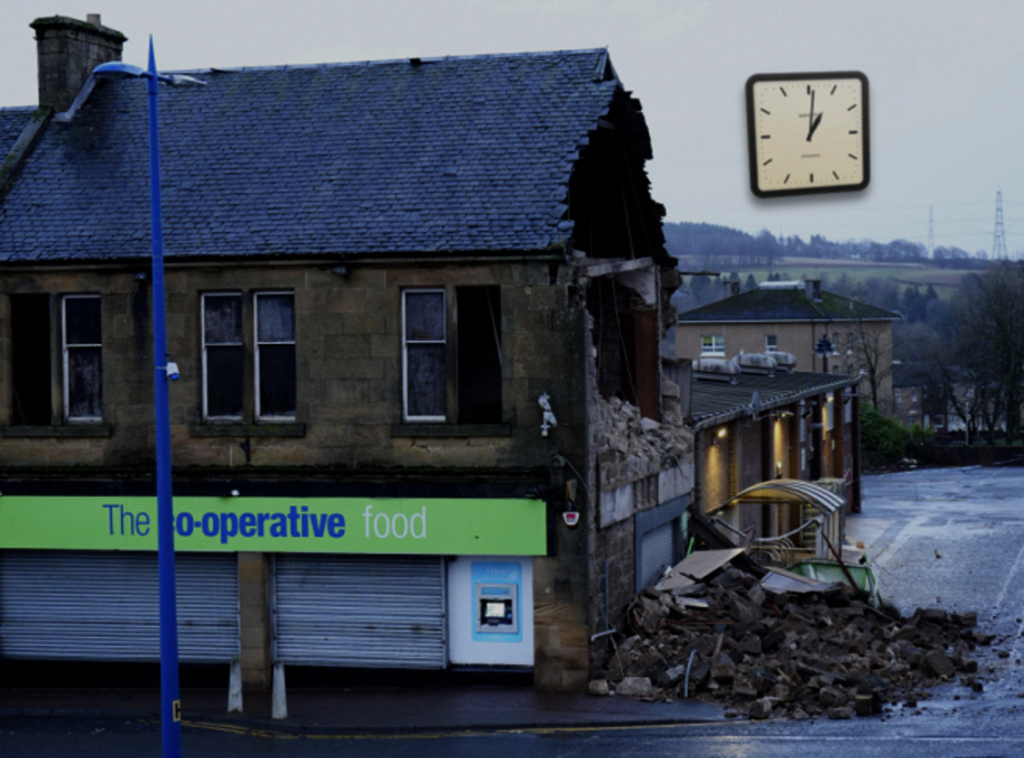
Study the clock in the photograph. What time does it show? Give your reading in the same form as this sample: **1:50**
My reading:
**1:01**
